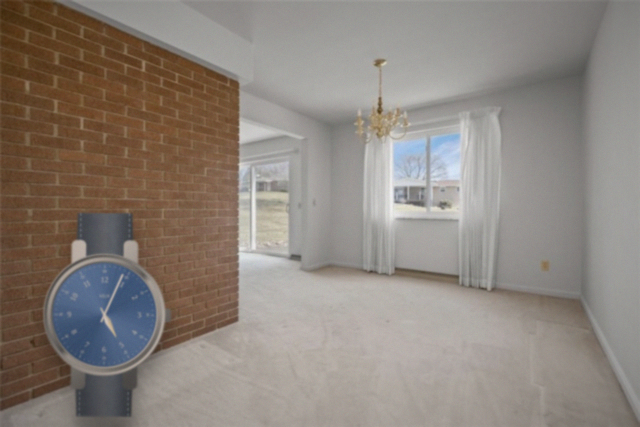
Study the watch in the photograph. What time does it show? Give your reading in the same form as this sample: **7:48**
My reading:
**5:04**
